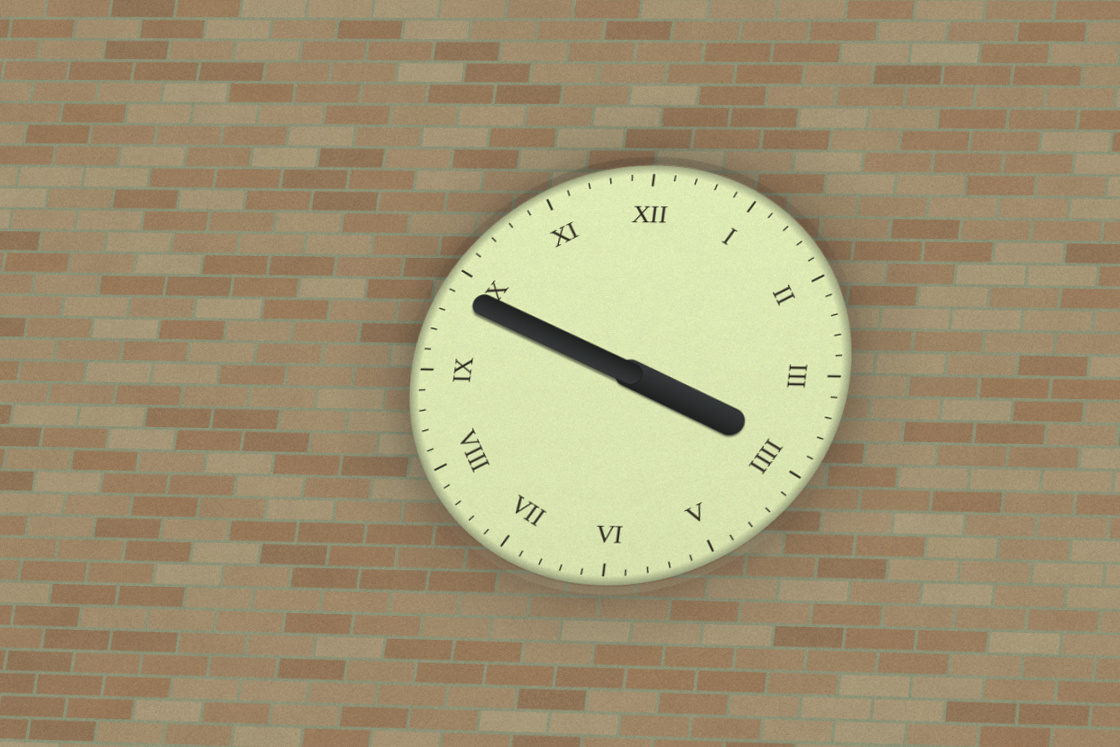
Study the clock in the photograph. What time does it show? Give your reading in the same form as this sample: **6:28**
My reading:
**3:49**
